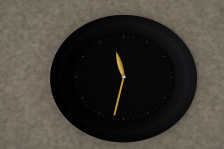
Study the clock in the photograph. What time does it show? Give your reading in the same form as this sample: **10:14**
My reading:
**11:32**
